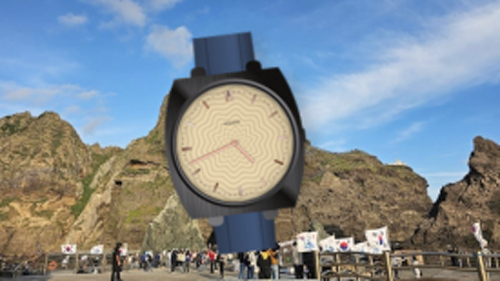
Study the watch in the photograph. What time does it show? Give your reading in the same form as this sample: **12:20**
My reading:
**4:42**
